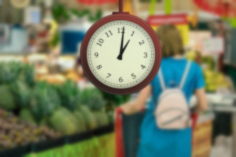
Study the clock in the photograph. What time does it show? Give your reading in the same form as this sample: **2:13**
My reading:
**1:01**
